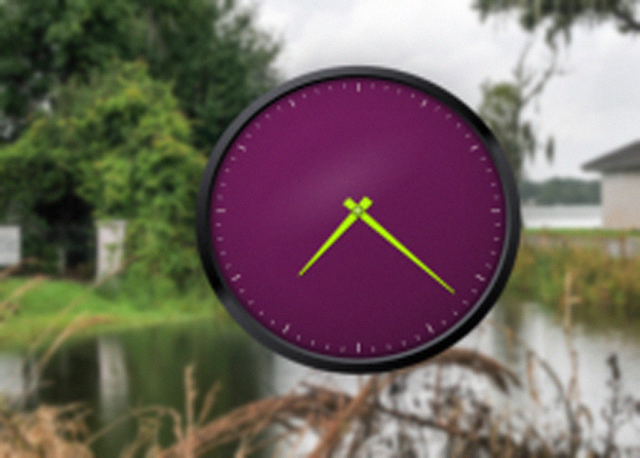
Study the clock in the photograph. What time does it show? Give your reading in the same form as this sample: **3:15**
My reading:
**7:22**
